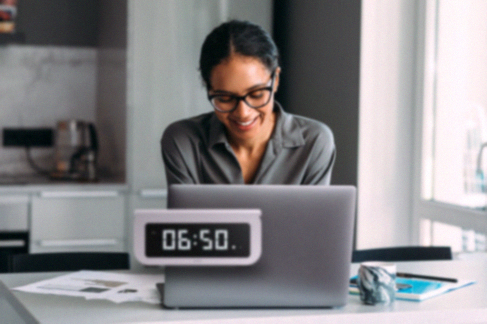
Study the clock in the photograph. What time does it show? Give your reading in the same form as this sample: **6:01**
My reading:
**6:50**
